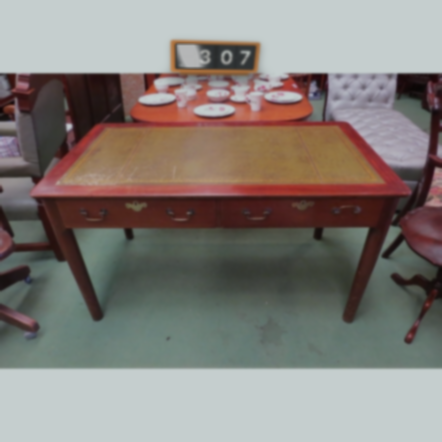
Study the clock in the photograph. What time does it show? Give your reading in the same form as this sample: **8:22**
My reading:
**3:07**
